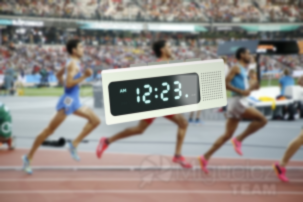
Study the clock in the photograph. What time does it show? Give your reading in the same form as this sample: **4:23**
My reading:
**12:23**
